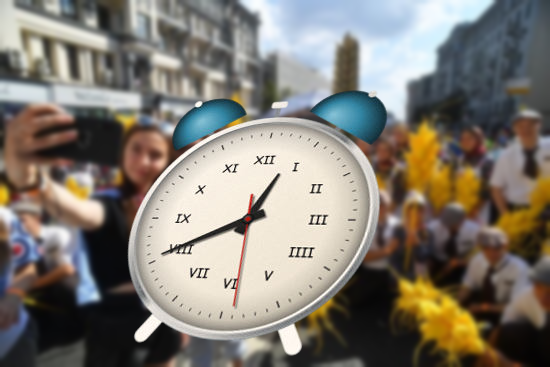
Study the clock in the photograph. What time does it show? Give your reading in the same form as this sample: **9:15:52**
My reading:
**12:40:29**
